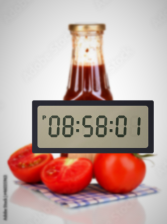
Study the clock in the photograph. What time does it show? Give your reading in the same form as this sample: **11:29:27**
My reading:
**8:58:01**
